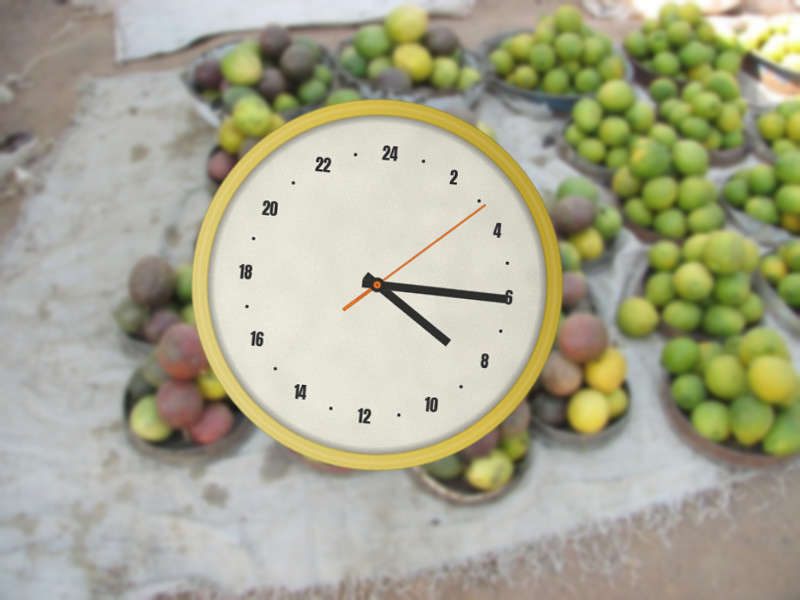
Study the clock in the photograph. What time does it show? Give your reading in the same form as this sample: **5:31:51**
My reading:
**8:15:08**
